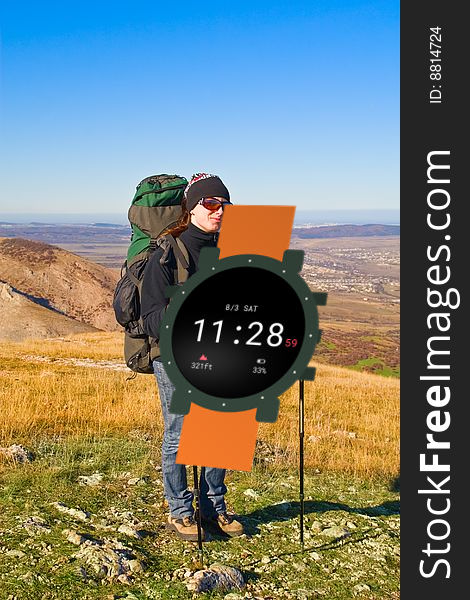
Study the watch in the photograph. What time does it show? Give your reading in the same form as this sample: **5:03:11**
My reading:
**11:28:59**
